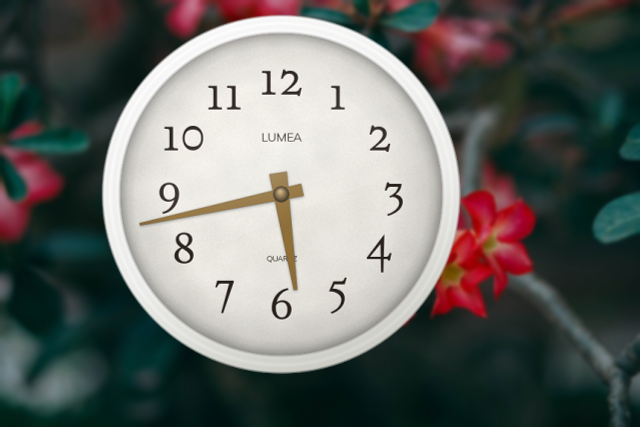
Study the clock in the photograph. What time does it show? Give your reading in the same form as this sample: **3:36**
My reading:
**5:43**
